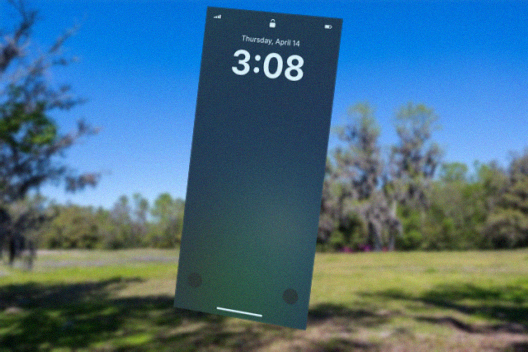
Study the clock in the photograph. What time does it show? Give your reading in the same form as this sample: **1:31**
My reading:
**3:08**
